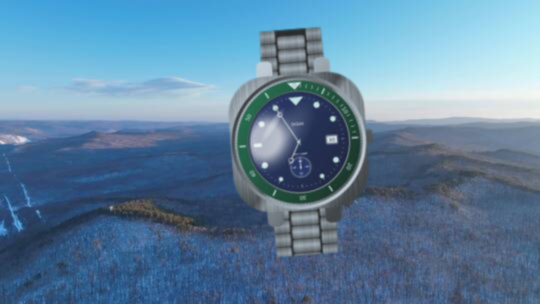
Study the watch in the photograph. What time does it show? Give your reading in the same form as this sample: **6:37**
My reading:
**6:55**
